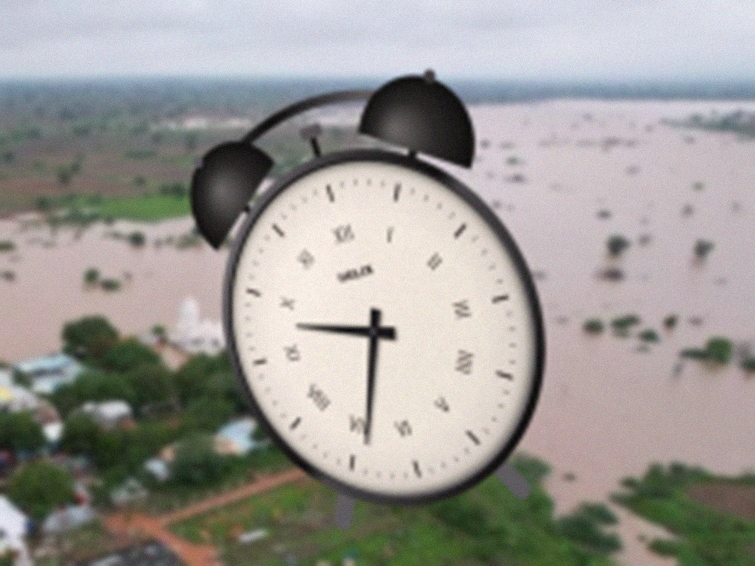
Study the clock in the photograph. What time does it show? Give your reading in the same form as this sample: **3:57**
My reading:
**9:34**
